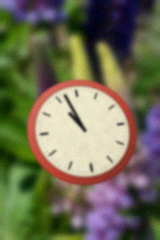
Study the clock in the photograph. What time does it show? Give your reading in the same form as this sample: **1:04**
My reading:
**10:57**
